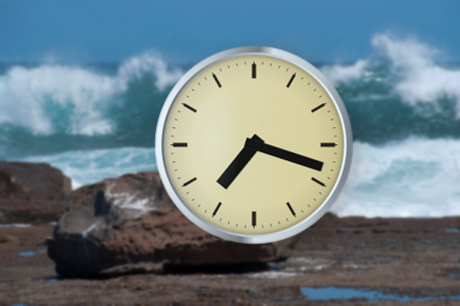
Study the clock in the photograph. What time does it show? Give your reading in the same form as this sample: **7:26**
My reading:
**7:18**
